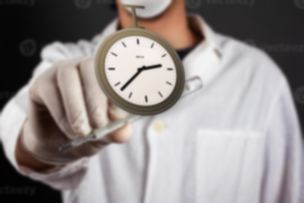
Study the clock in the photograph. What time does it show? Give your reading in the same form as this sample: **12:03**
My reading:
**2:38**
